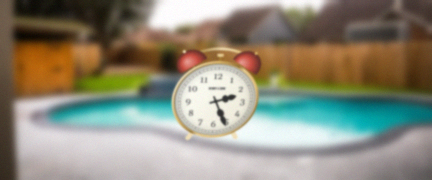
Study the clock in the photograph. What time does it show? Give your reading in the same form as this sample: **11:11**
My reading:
**2:26**
